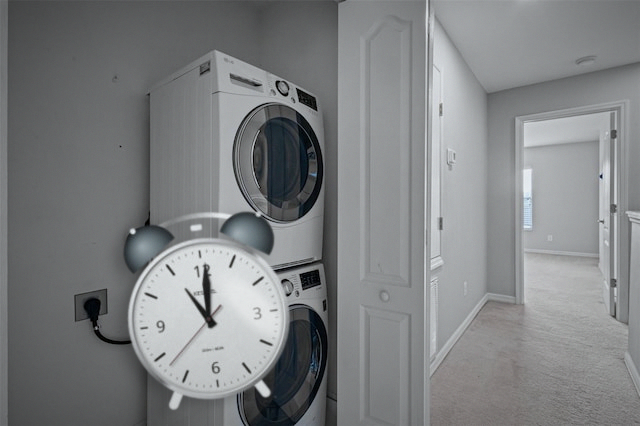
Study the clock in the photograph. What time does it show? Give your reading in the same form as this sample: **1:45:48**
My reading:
**11:00:38**
